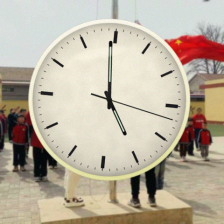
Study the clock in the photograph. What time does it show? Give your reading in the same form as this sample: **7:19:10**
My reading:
**4:59:17**
